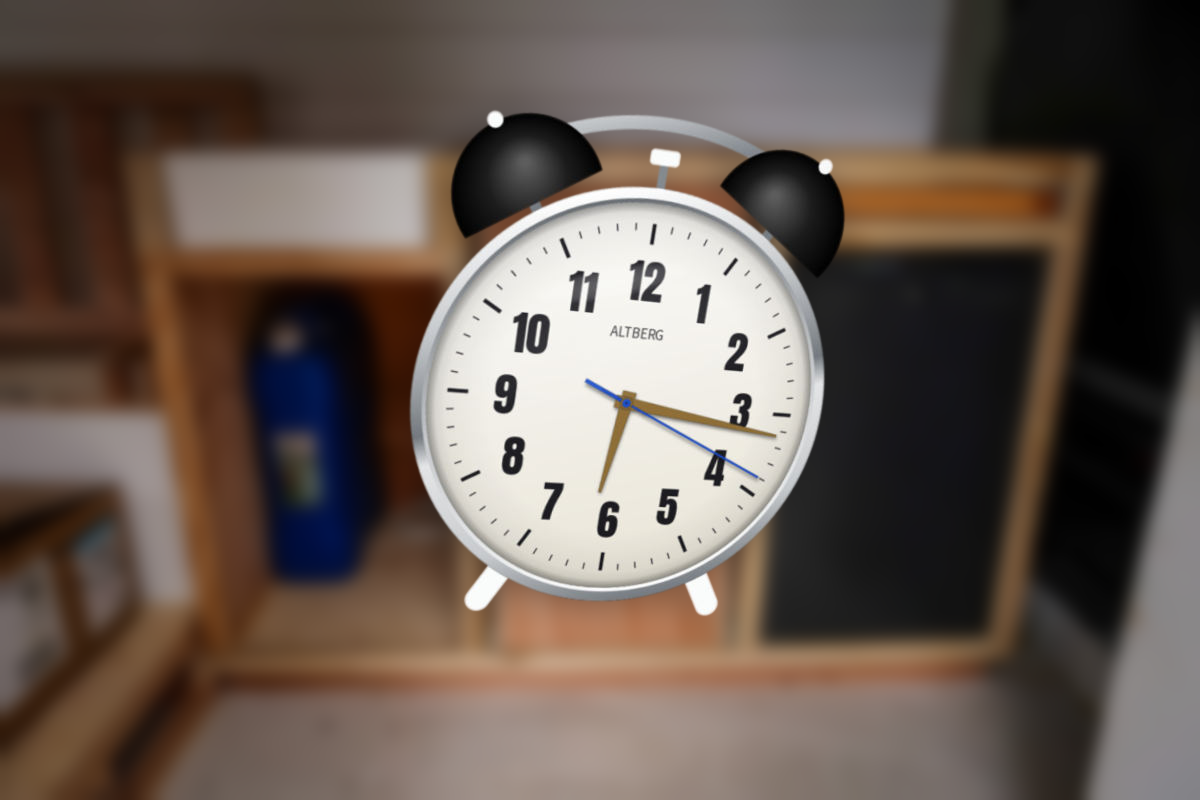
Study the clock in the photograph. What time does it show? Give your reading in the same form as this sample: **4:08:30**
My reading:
**6:16:19**
